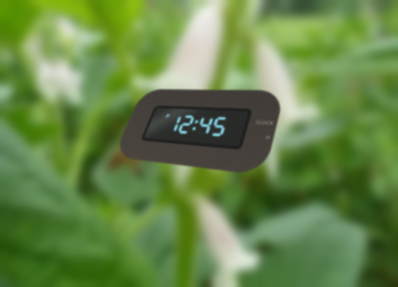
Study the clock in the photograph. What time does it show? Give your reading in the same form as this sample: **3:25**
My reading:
**12:45**
